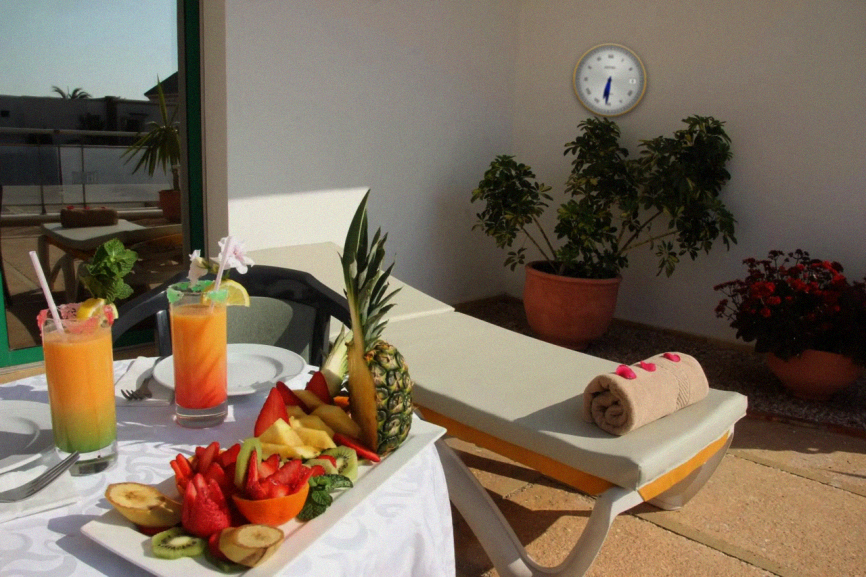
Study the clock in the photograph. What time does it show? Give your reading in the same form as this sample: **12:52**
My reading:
**6:31**
